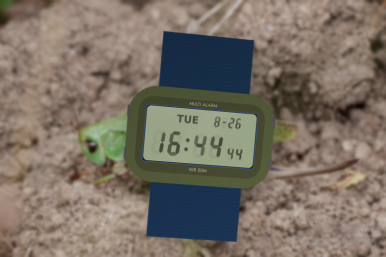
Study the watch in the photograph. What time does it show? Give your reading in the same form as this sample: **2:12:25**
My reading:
**16:44:44**
